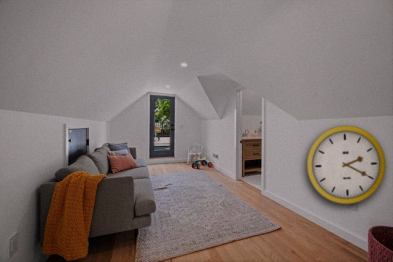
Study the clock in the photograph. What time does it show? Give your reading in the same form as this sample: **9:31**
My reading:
**2:20**
